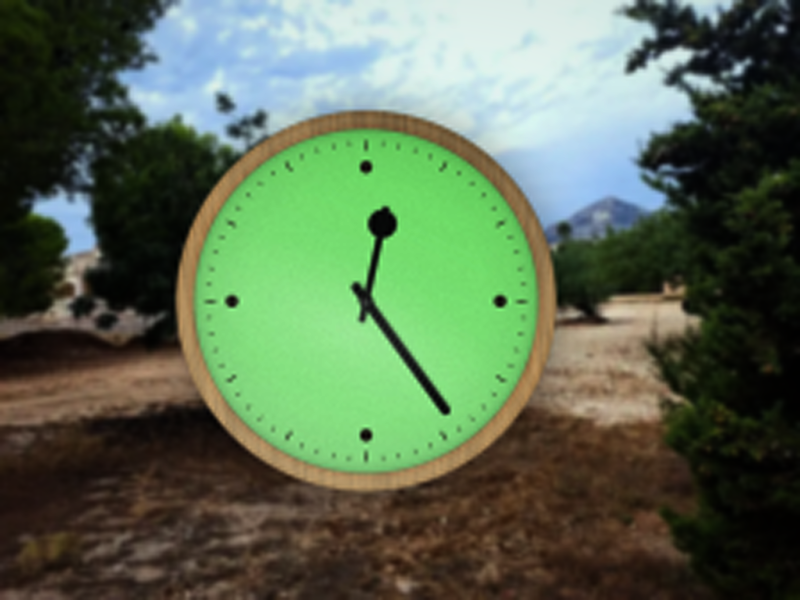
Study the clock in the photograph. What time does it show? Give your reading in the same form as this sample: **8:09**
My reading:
**12:24**
